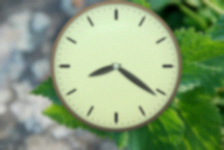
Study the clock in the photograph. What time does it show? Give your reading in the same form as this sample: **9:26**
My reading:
**8:21**
